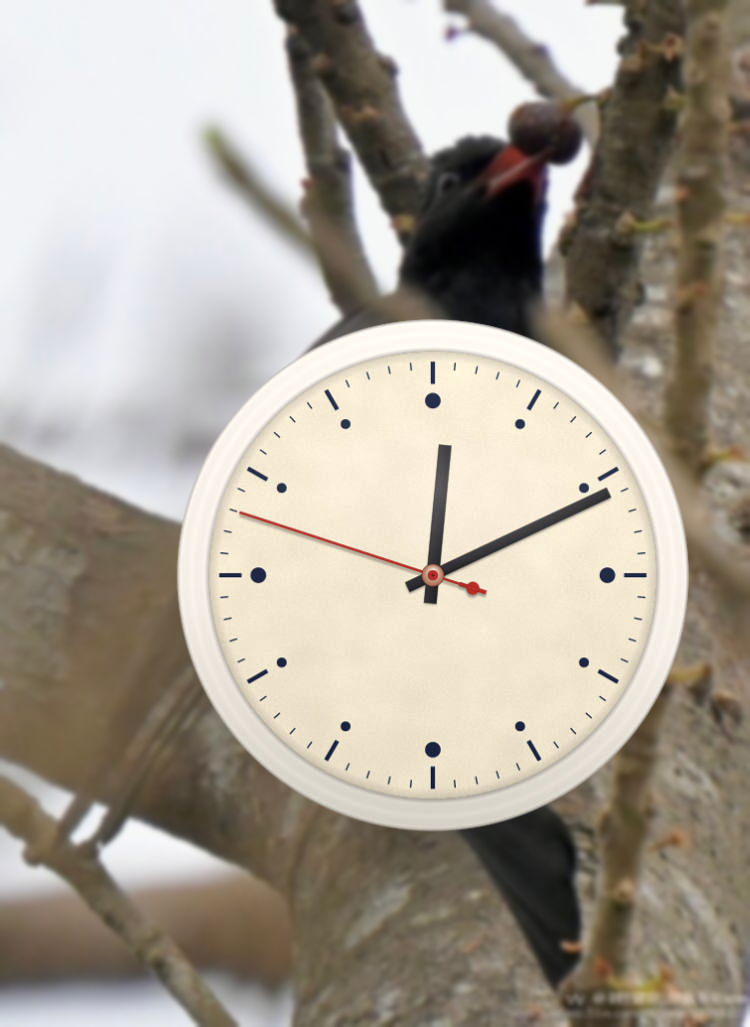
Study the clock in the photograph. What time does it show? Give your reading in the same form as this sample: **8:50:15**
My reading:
**12:10:48**
